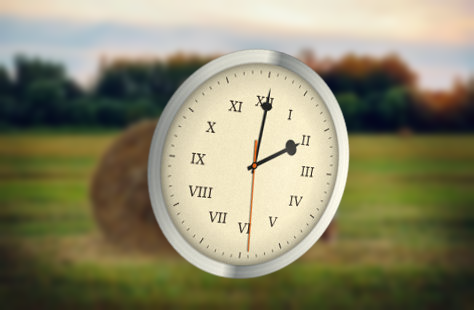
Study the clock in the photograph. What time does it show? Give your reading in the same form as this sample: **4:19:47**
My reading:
**2:00:29**
